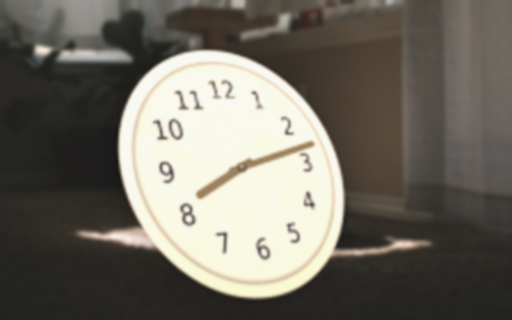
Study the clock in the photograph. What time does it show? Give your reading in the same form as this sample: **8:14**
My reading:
**8:13**
